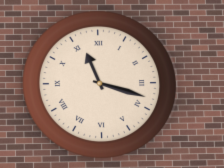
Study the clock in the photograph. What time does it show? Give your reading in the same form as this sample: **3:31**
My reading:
**11:18**
